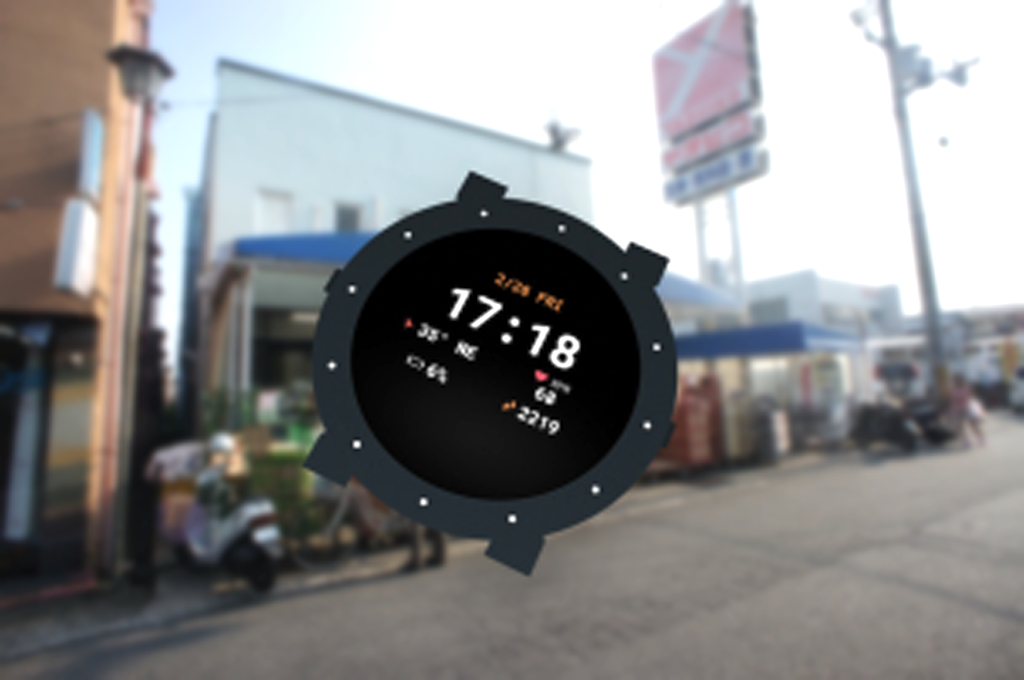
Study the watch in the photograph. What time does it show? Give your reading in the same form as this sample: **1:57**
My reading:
**17:18**
